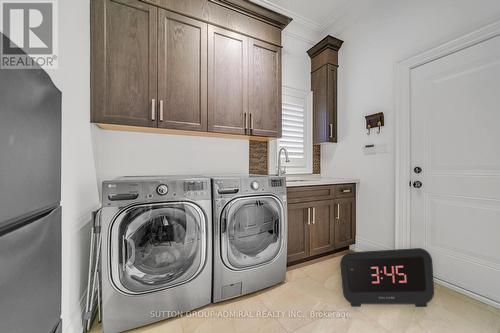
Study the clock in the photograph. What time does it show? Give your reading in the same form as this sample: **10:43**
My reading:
**3:45**
